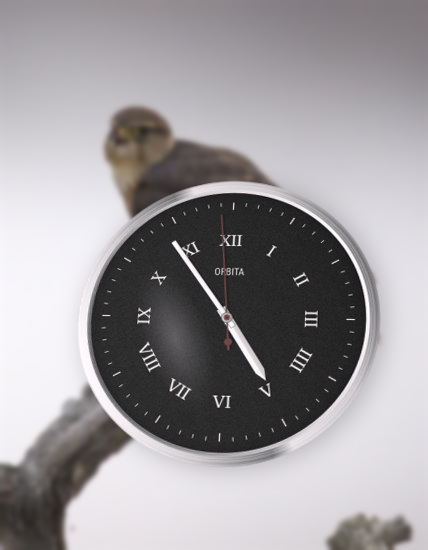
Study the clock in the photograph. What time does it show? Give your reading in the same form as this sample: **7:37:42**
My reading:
**4:53:59**
